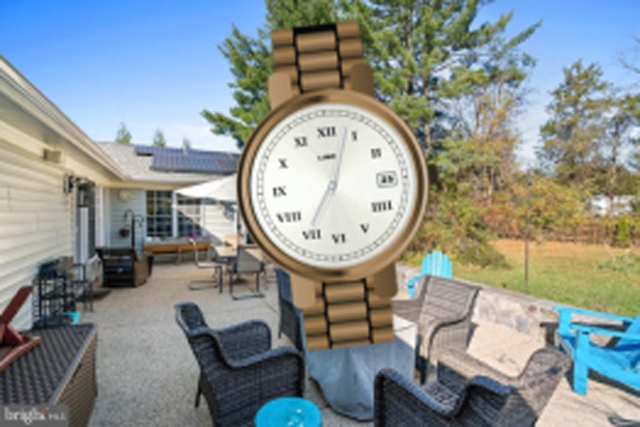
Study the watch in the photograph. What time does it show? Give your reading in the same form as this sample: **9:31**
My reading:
**7:03**
